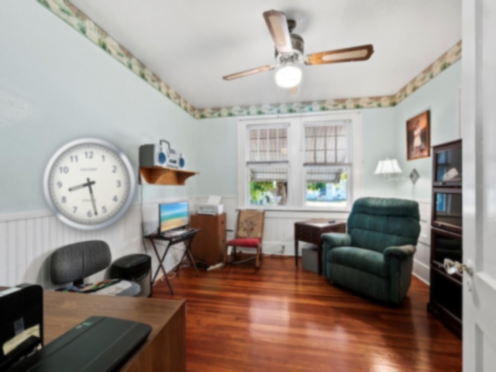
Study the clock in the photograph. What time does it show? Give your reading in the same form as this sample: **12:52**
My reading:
**8:28**
